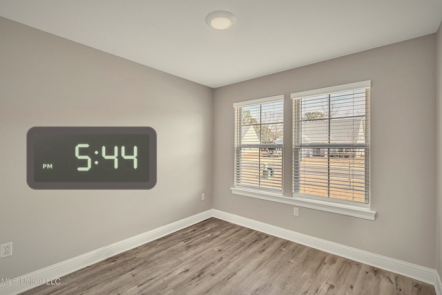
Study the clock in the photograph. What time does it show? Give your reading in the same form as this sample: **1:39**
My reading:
**5:44**
